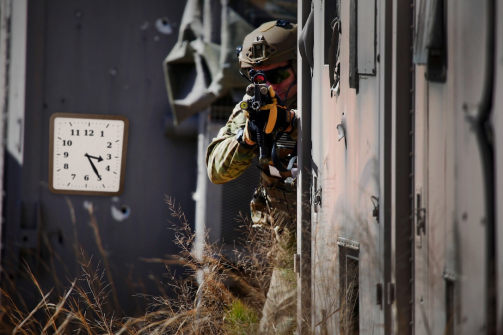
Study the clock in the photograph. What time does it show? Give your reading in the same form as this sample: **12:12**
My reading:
**3:25**
